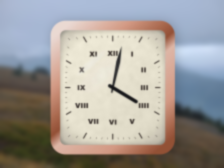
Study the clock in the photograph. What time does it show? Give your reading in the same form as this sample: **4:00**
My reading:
**4:02**
